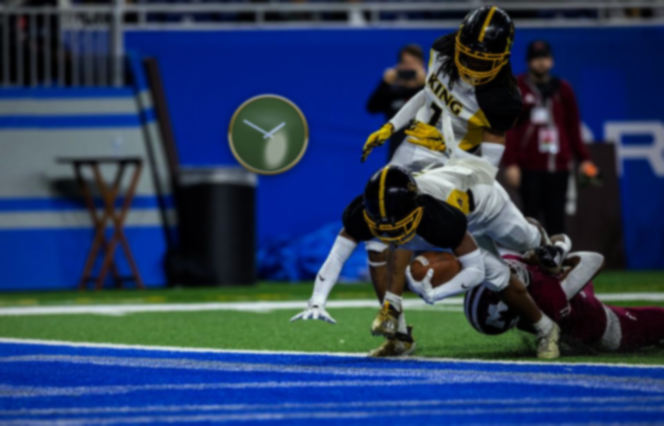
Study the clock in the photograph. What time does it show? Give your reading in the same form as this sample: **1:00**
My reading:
**1:50**
